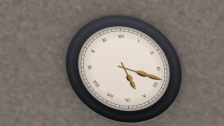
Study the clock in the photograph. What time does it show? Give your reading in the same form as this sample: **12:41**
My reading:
**5:18**
